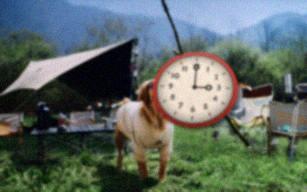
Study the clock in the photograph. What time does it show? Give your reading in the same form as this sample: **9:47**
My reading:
**3:00**
